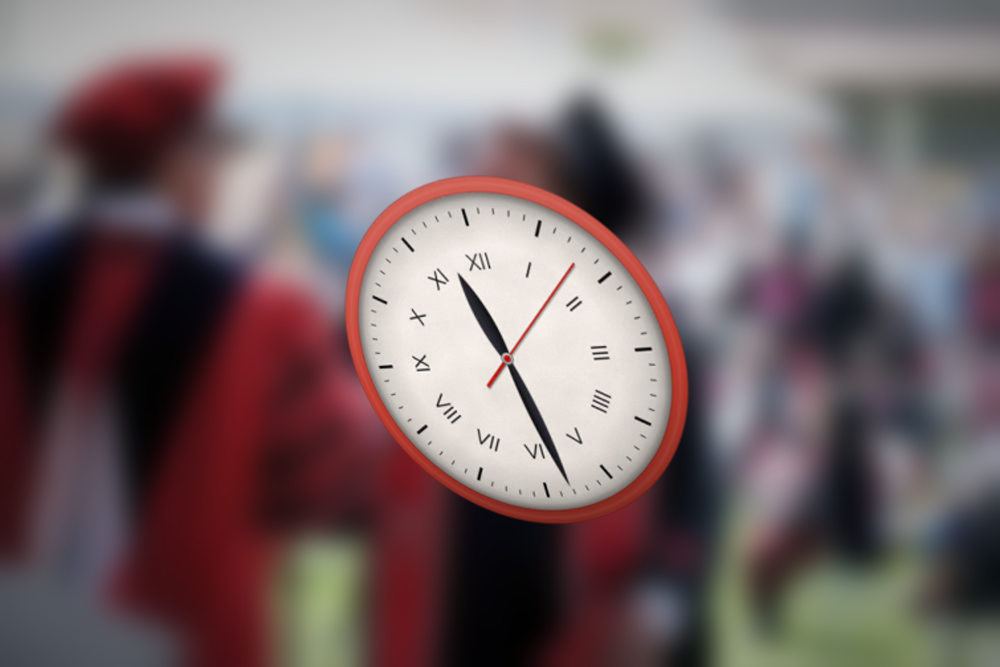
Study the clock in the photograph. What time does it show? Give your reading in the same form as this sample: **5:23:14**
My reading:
**11:28:08**
